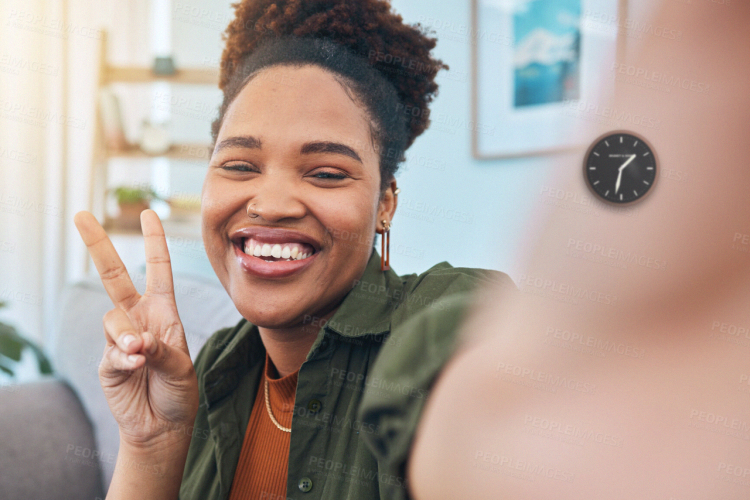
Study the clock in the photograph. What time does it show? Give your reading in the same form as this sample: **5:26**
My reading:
**1:32**
